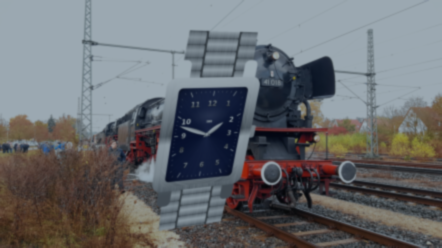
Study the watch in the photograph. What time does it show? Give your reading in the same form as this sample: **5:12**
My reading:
**1:48**
